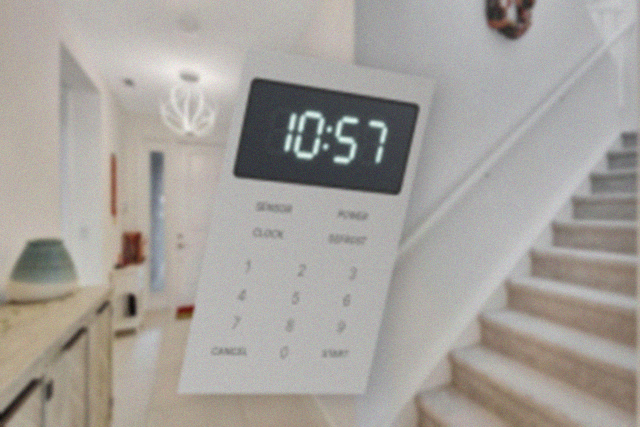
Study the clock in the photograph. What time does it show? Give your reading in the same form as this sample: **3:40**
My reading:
**10:57**
